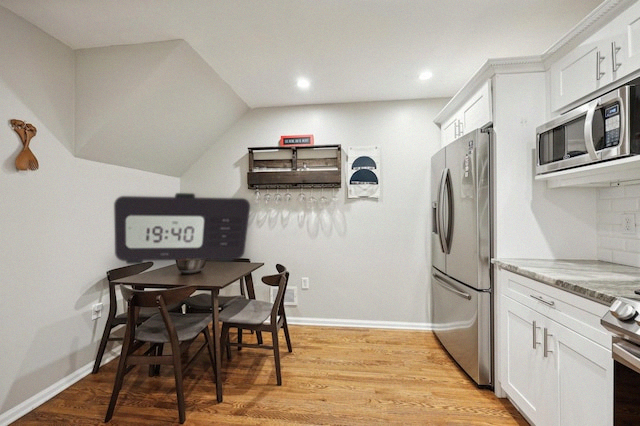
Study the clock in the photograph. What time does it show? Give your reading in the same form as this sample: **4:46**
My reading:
**19:40**
